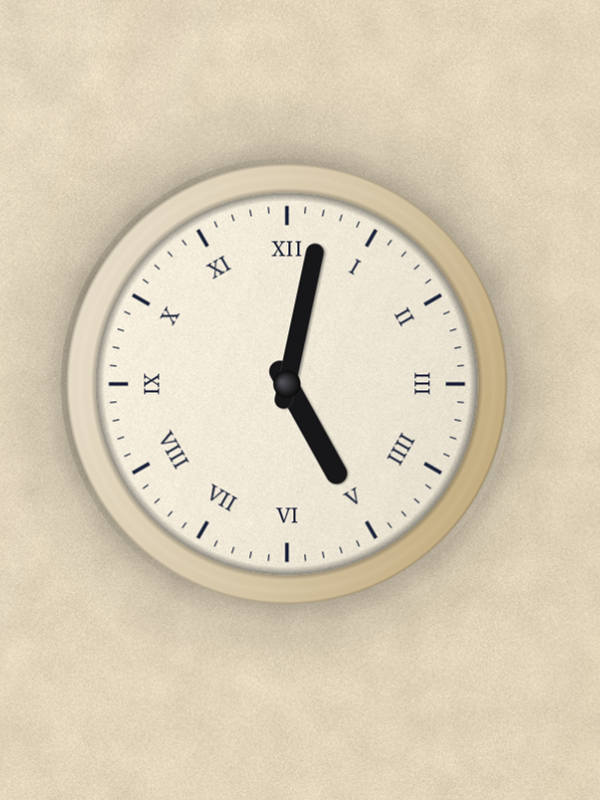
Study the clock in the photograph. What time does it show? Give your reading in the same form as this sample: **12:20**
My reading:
**5:02**
